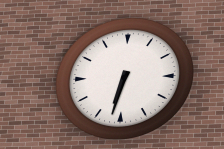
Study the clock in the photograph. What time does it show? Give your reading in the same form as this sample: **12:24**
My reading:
**6:32**
